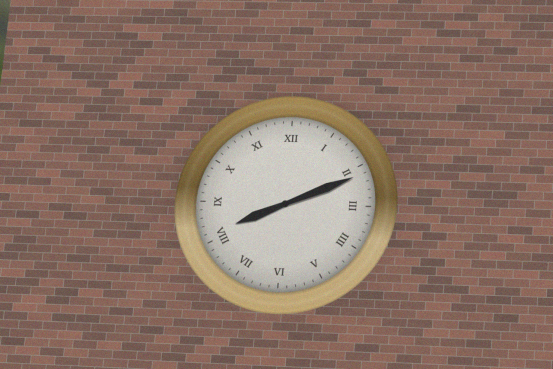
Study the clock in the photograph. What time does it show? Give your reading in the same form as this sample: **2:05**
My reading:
**8:11**
